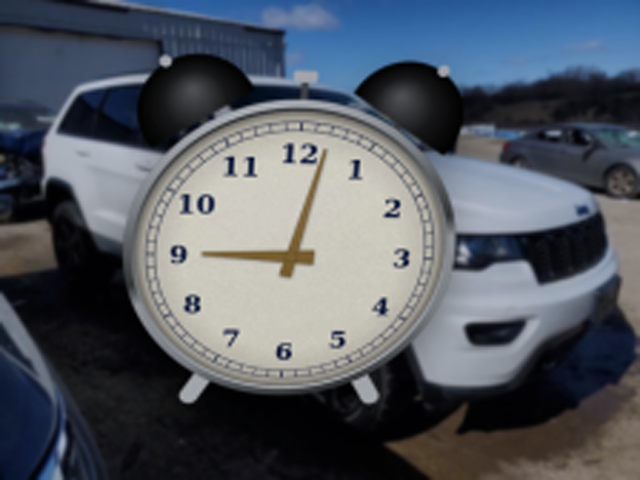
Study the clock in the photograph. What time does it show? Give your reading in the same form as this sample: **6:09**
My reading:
**9:02**
